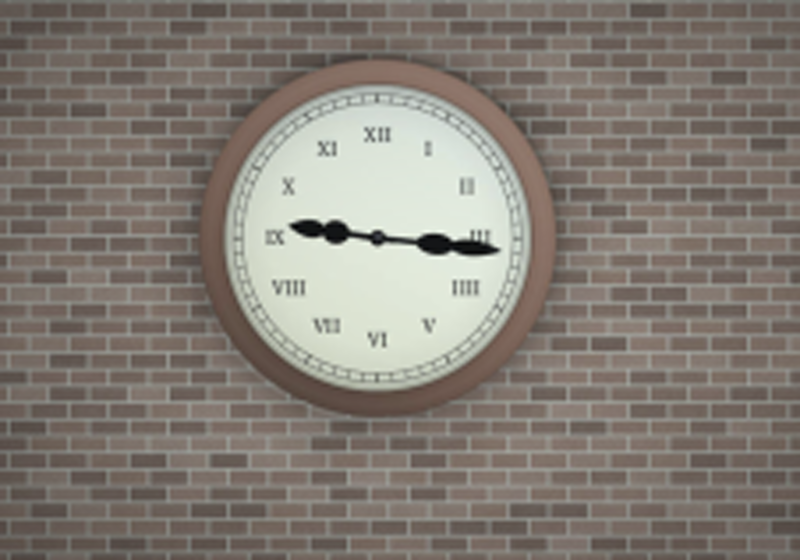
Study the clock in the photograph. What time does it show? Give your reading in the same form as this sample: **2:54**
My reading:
**9:16**
